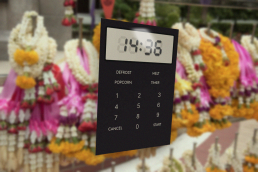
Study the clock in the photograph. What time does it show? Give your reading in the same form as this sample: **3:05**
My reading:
**14:36**
